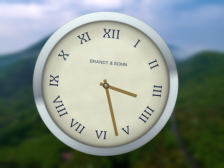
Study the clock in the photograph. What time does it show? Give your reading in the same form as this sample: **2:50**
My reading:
**3:27**
